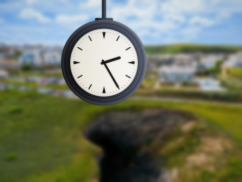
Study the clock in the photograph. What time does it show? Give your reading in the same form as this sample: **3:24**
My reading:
**2:25**
